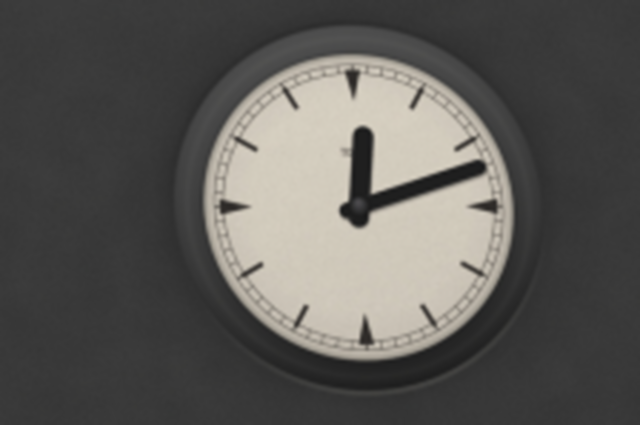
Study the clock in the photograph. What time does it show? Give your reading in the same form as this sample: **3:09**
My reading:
**12:12**
